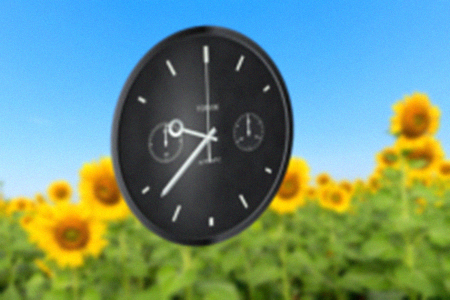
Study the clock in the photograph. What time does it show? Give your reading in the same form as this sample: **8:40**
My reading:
**9:38**
